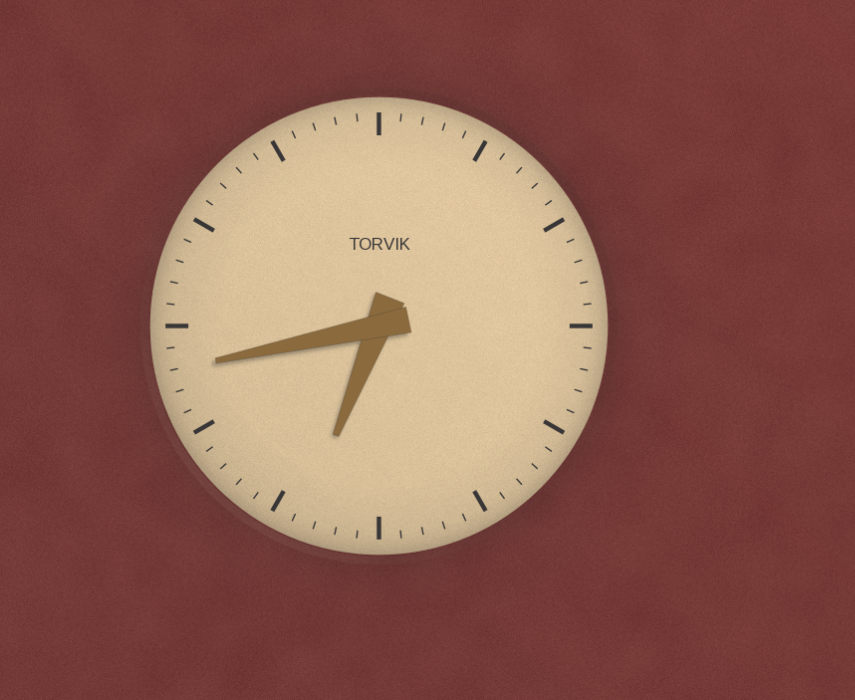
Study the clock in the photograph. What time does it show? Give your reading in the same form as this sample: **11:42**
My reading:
**6:43**
